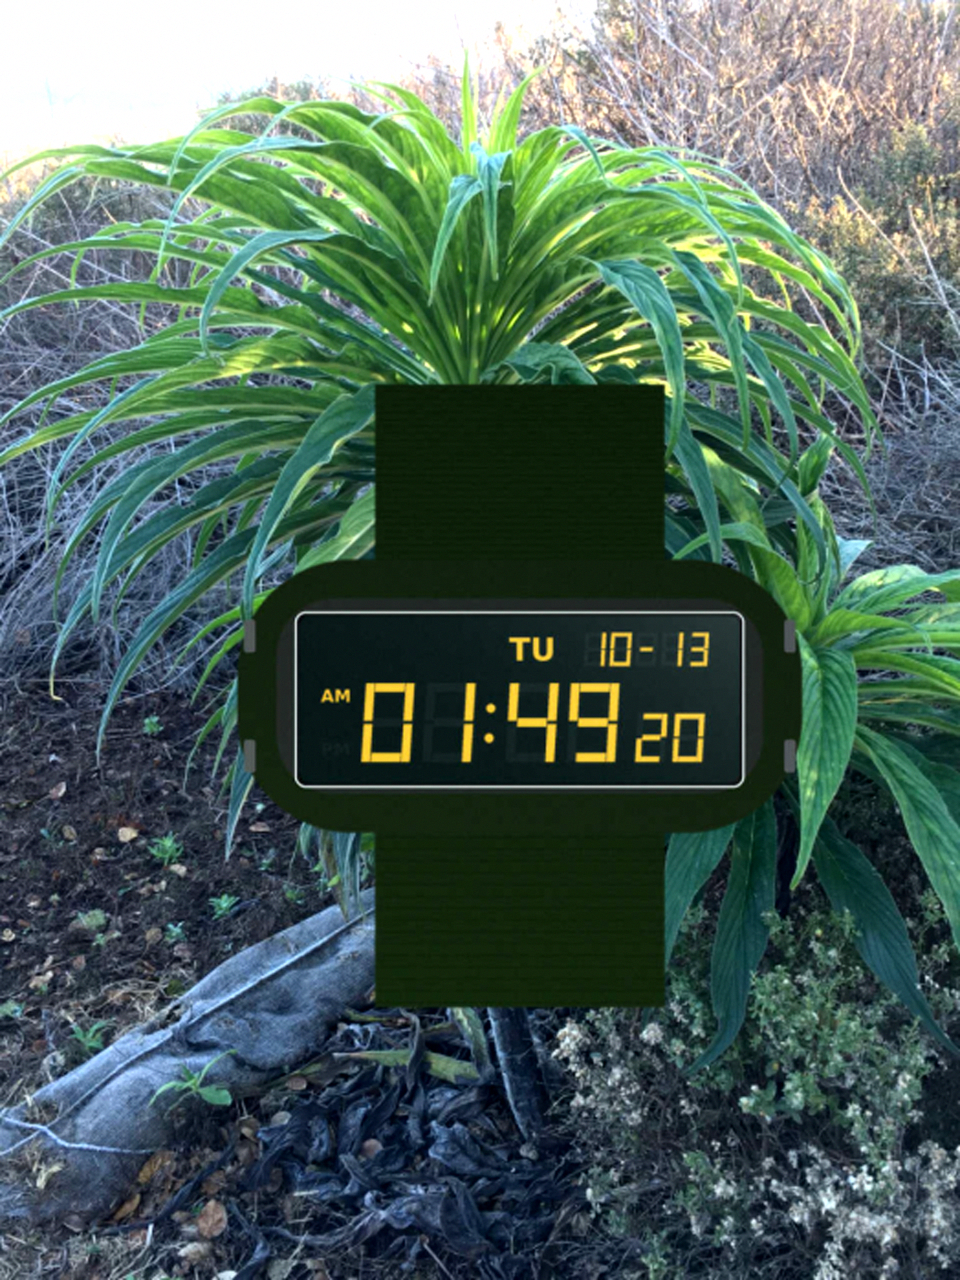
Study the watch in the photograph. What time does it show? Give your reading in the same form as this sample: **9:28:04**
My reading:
**1:49:20**
